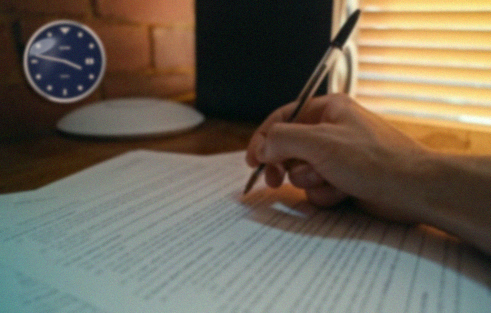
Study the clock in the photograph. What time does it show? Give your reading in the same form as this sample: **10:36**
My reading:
**3:47**
